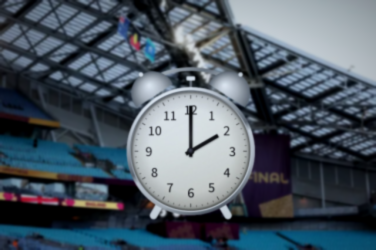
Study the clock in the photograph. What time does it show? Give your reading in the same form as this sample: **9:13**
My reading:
**2:00**
